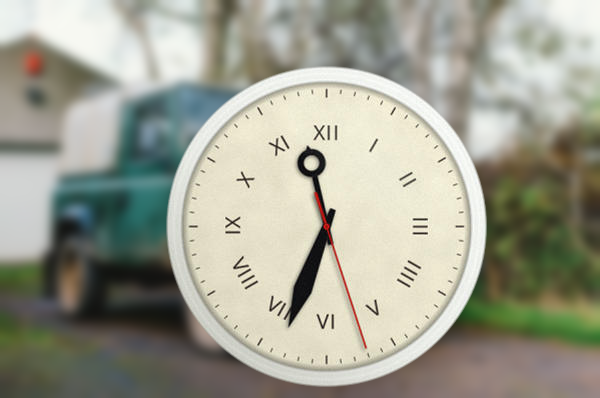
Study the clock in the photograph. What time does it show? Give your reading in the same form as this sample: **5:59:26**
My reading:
**11:33:27**
